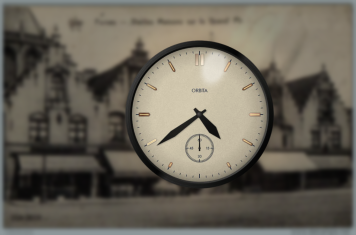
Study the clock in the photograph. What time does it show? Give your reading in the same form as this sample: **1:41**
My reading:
**4:39**
